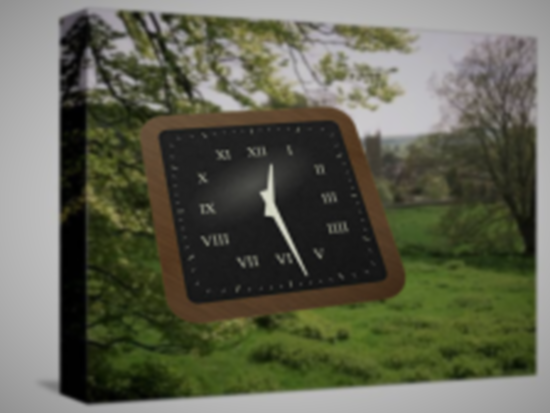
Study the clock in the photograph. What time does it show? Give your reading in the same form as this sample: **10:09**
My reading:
**12:28**
